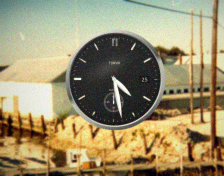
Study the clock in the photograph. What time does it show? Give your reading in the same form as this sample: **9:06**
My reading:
**4:28**
